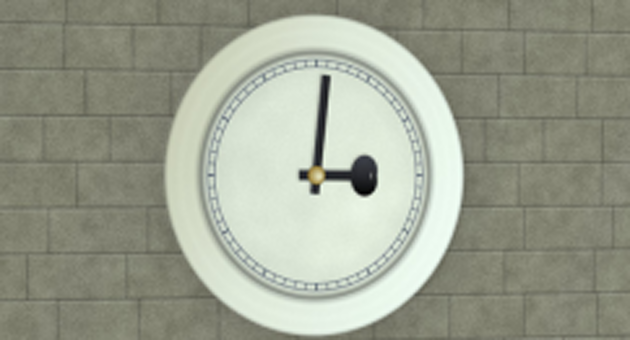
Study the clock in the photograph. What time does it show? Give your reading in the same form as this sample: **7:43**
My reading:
**3:01**
